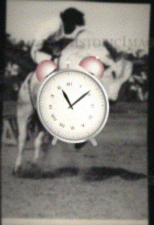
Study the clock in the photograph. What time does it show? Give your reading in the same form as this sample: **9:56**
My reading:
**11:09**
